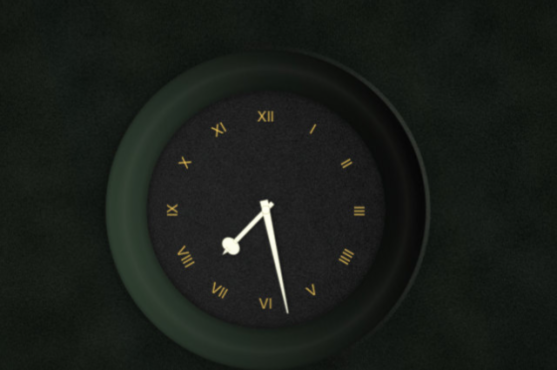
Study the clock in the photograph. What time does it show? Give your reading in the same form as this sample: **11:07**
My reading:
**7:28**
